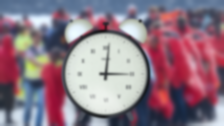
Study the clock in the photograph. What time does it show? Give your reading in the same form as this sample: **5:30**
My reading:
**3:01**
